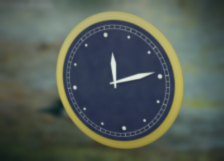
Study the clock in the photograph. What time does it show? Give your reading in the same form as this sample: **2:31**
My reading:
**12:14**
